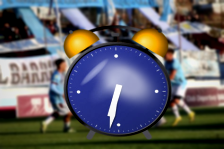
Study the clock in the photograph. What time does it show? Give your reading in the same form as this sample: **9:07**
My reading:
**6:32**
